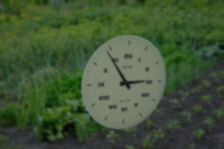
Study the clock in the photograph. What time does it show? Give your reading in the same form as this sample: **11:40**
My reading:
**2:54**
